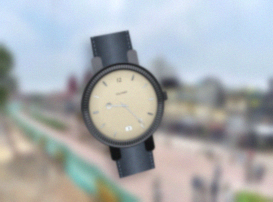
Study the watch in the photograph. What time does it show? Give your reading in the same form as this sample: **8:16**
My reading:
**9:24**
